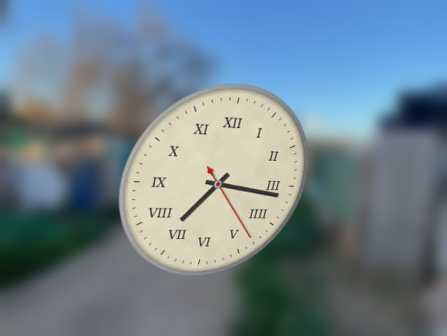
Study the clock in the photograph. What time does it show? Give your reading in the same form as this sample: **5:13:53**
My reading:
**7:16:23**
